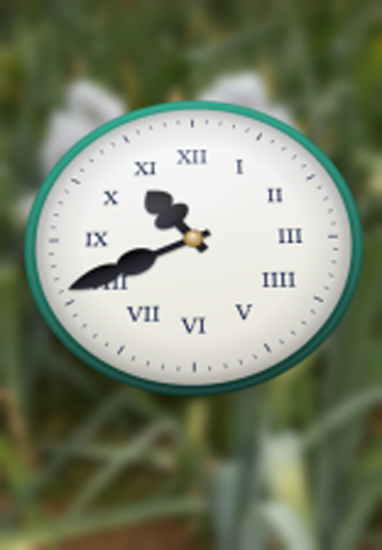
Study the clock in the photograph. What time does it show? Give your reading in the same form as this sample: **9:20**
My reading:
**10:41**
